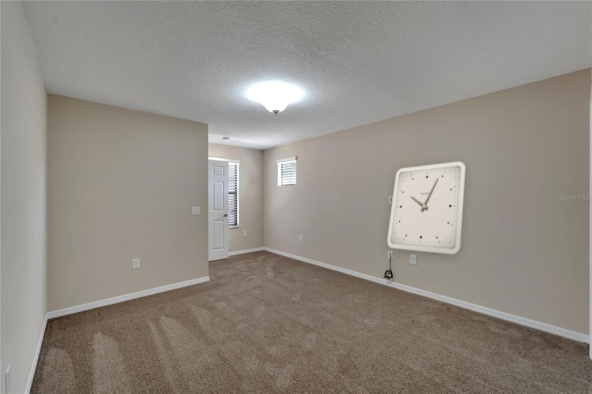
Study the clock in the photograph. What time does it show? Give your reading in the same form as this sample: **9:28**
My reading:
**10:04**
